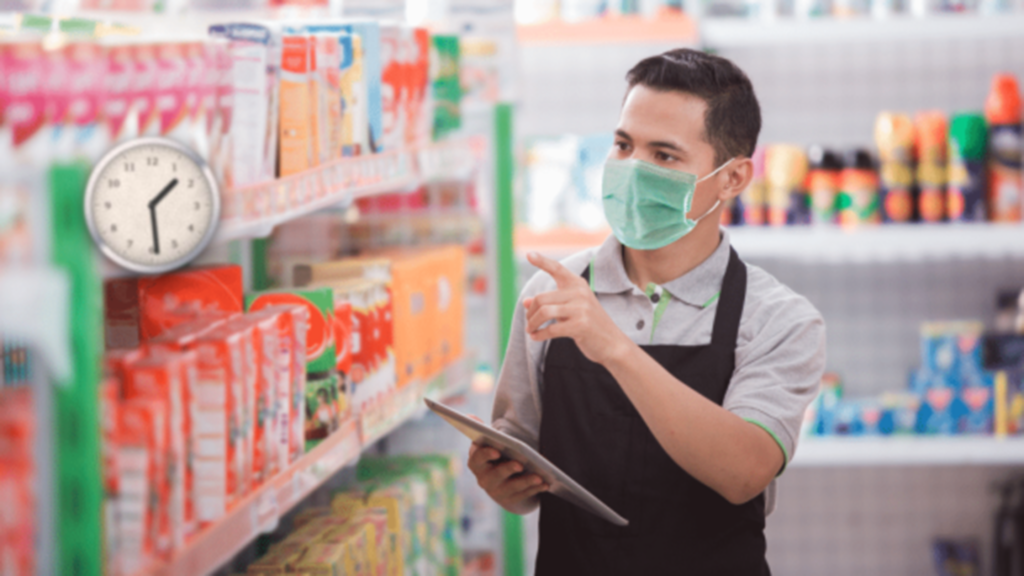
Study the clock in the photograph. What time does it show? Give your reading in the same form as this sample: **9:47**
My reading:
**1:29**
